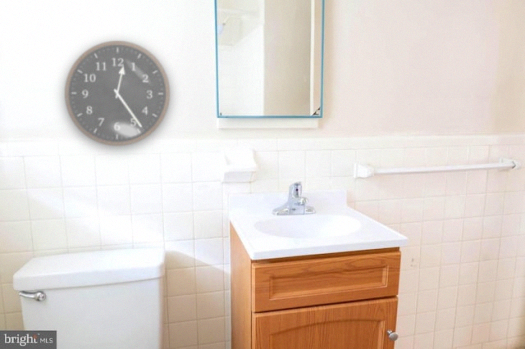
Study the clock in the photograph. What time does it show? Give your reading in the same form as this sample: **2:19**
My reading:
**12:24**
